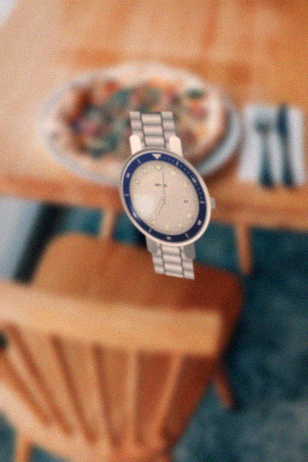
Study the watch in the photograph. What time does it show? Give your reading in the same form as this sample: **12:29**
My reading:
**7:01**
